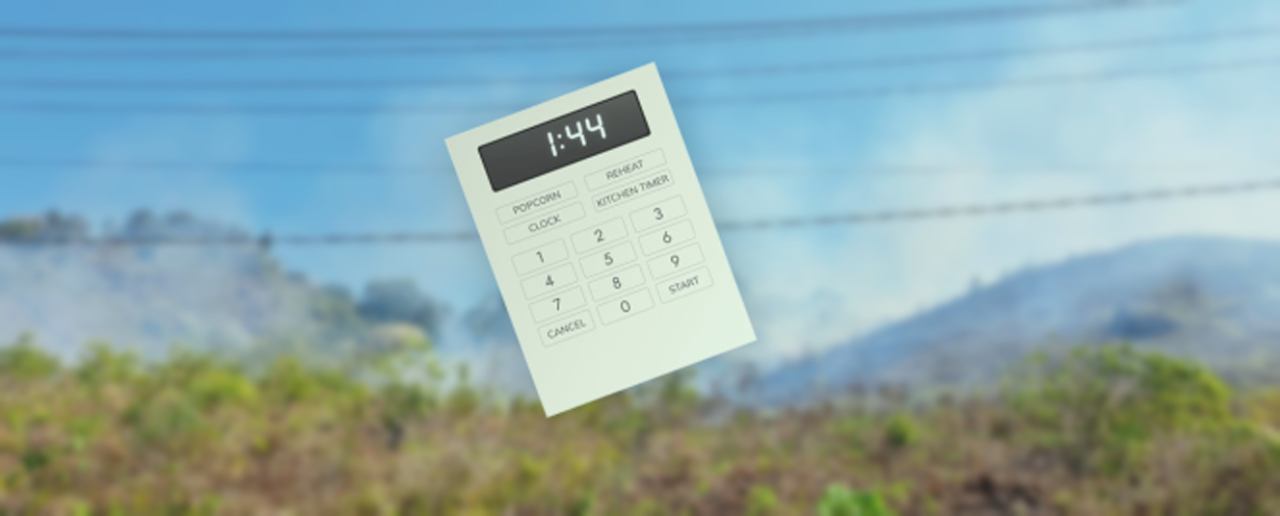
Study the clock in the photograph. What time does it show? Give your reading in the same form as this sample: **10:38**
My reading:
**1:44**
